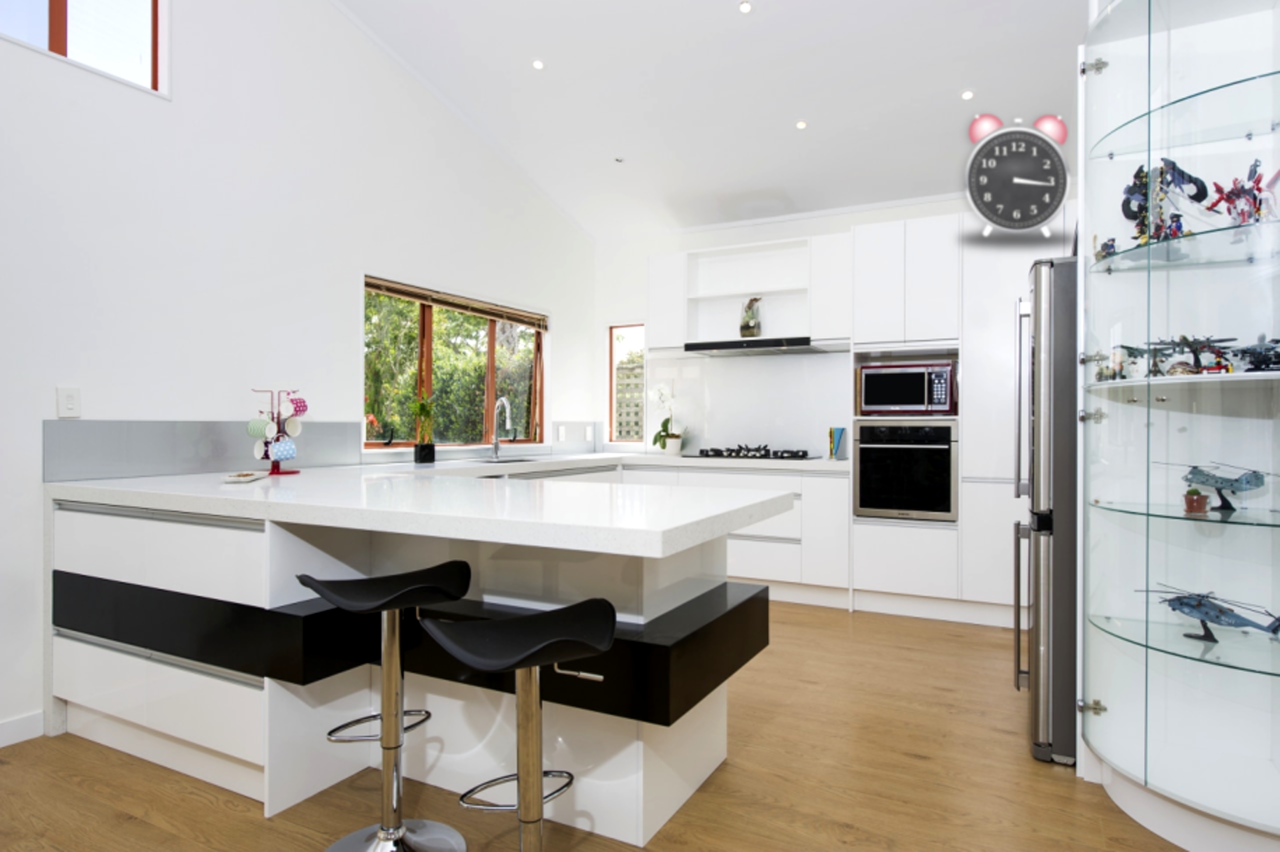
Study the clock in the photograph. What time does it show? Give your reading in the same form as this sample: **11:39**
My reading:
**3:16**
